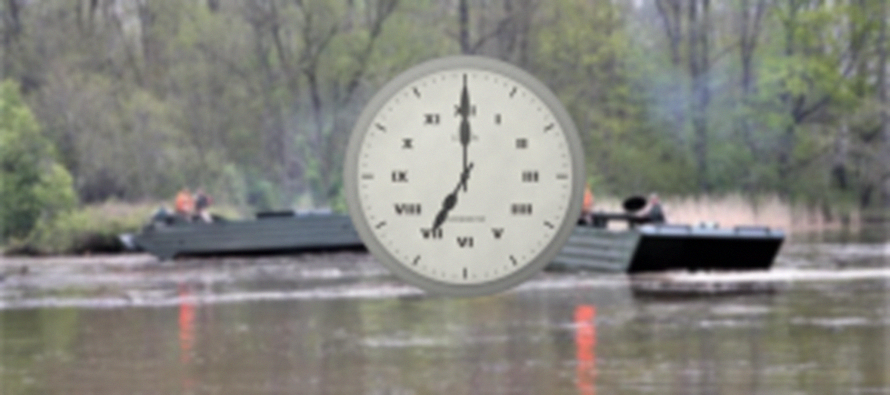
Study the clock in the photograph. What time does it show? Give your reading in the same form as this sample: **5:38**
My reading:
**7:00**
